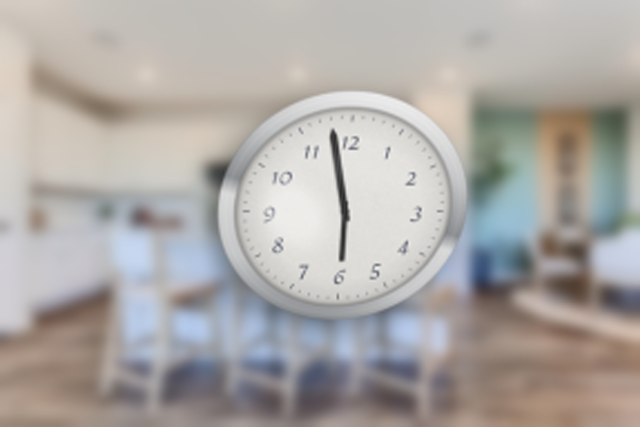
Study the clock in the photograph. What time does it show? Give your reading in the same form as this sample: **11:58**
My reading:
**5:58**
